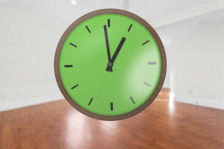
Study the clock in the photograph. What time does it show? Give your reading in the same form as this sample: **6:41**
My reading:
**12:59**
